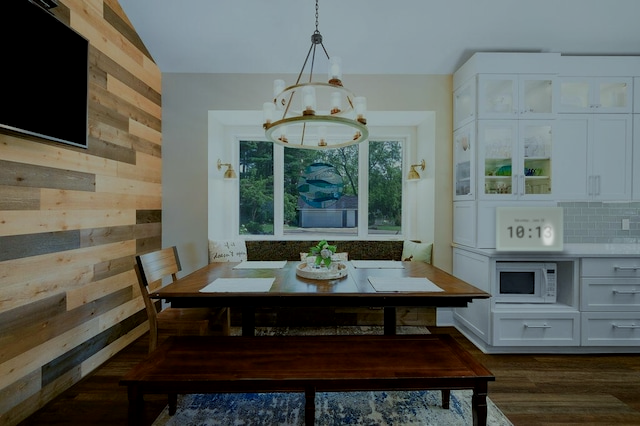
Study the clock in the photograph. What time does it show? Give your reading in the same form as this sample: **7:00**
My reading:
**10:13**
